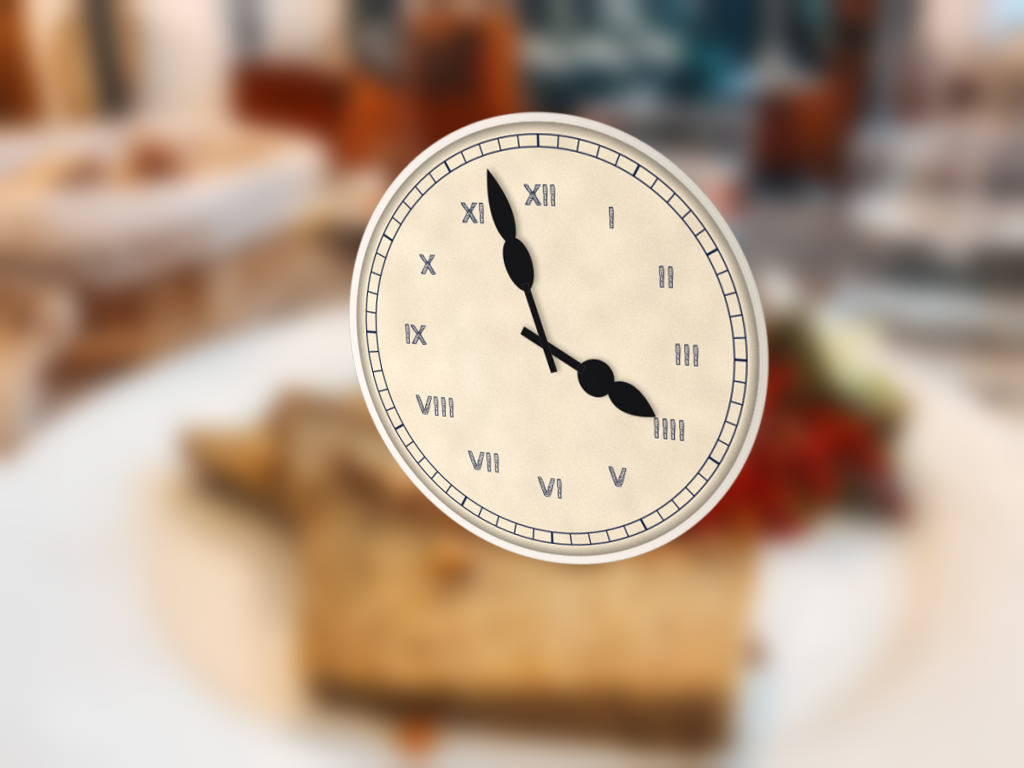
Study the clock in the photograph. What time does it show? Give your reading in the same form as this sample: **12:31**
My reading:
**3:57**
